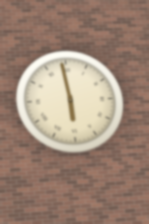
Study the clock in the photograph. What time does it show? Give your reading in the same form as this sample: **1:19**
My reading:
**5:59**
